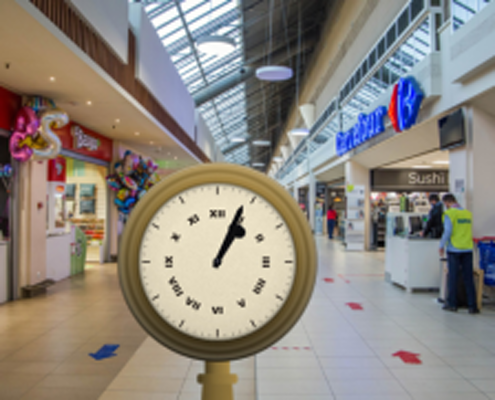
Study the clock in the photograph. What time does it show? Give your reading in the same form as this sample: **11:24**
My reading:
**1:04**
